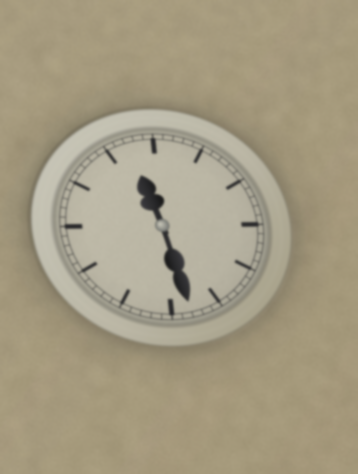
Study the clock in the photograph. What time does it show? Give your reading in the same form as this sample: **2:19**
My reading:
**11:28**
